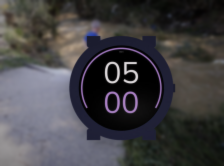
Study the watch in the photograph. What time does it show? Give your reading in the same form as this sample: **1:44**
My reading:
**5:00**
